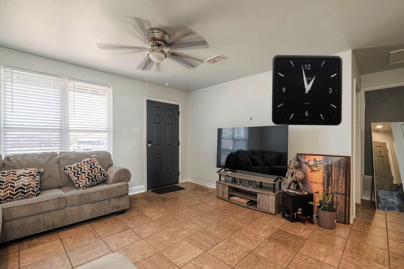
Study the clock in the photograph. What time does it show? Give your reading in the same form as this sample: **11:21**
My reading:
**12:58**
